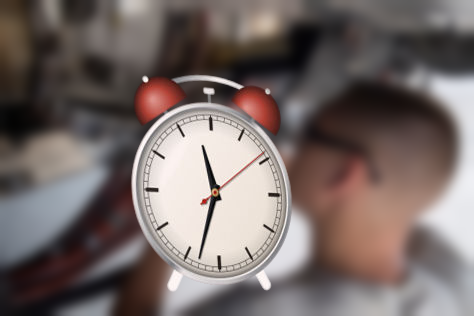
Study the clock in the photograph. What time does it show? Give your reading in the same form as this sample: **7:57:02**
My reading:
**11:33:09**
